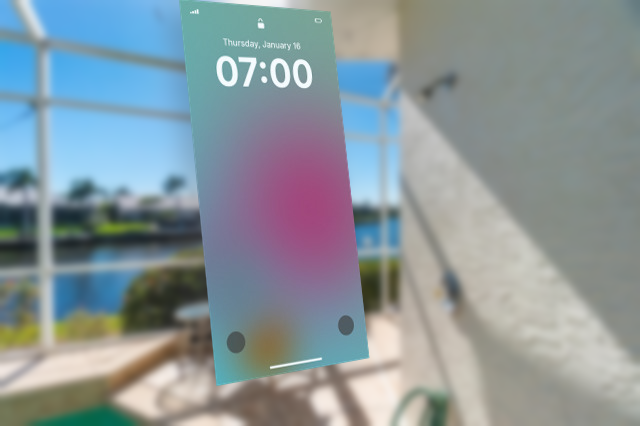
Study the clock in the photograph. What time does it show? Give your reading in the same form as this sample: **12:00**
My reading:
**7:00**
